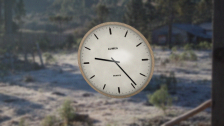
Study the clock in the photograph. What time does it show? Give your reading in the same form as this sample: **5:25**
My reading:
**9:24**
